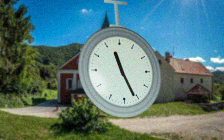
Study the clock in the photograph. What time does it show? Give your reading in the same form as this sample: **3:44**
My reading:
**11:26**
